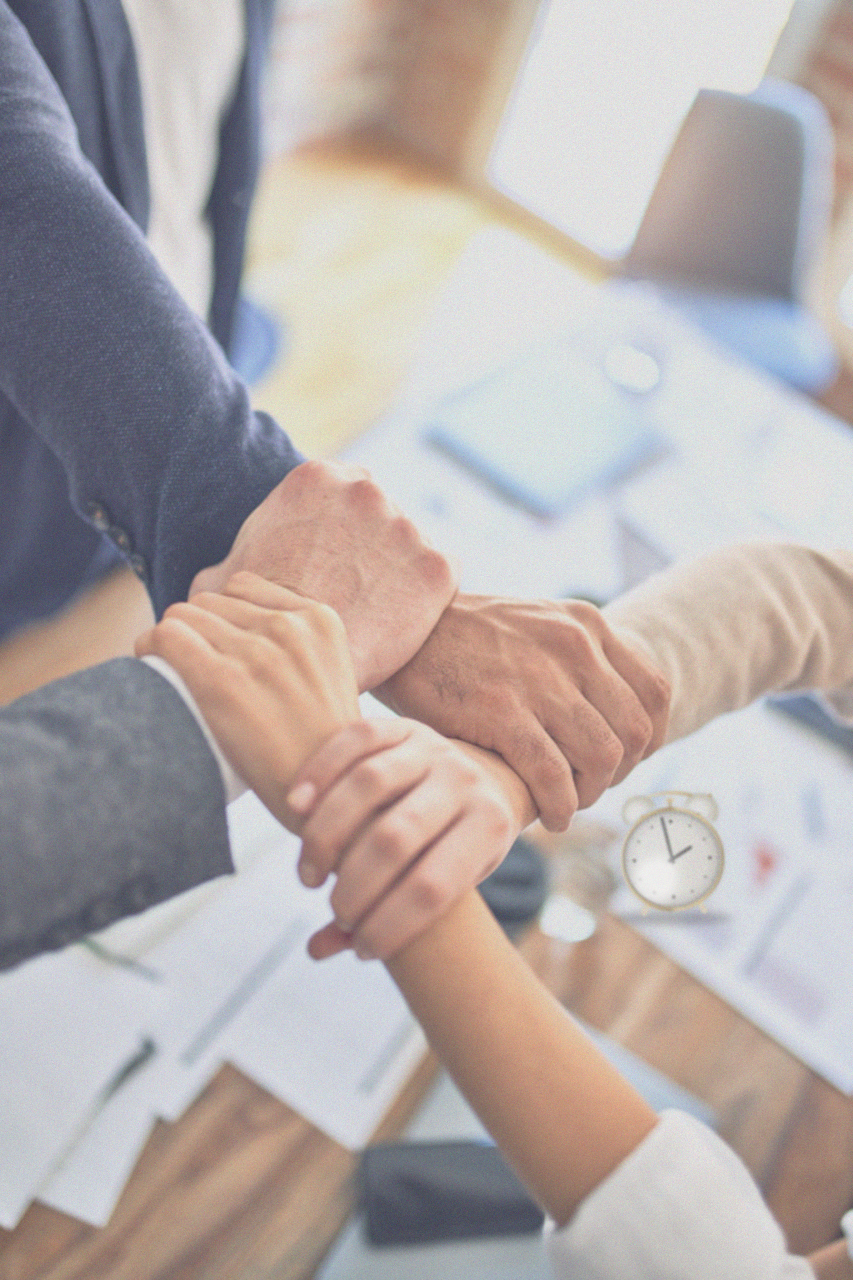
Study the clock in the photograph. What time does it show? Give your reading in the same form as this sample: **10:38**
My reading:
**1:58**
